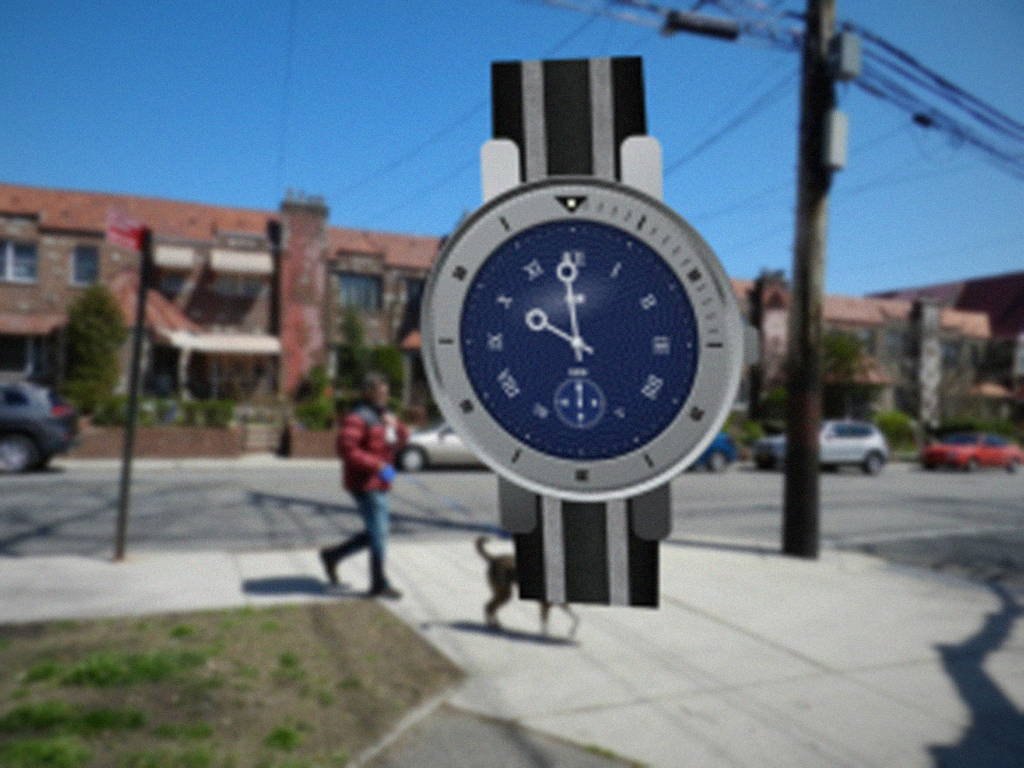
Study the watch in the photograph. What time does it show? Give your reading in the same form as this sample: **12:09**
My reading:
**9:59**
